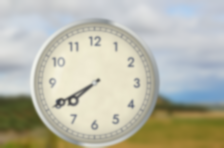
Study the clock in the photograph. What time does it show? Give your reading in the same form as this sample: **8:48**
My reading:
**7:40**
